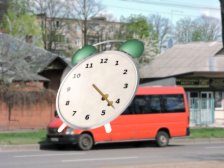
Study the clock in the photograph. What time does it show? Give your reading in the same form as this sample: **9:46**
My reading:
**4:22**
